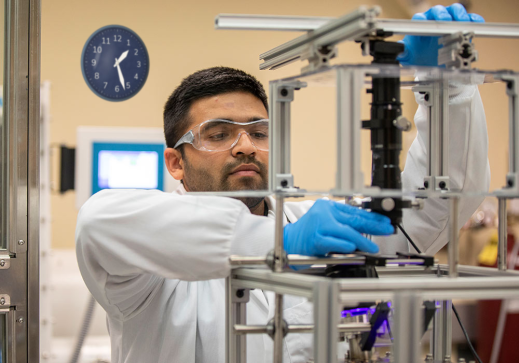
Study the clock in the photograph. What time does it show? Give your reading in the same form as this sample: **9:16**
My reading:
**1:27**
